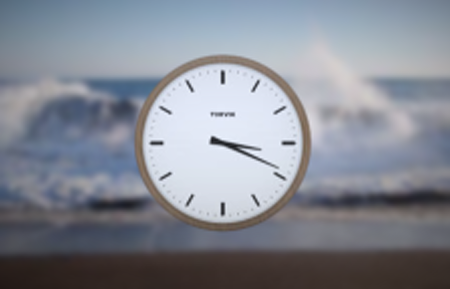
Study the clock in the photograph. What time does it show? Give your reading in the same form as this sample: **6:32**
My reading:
**3:19**
